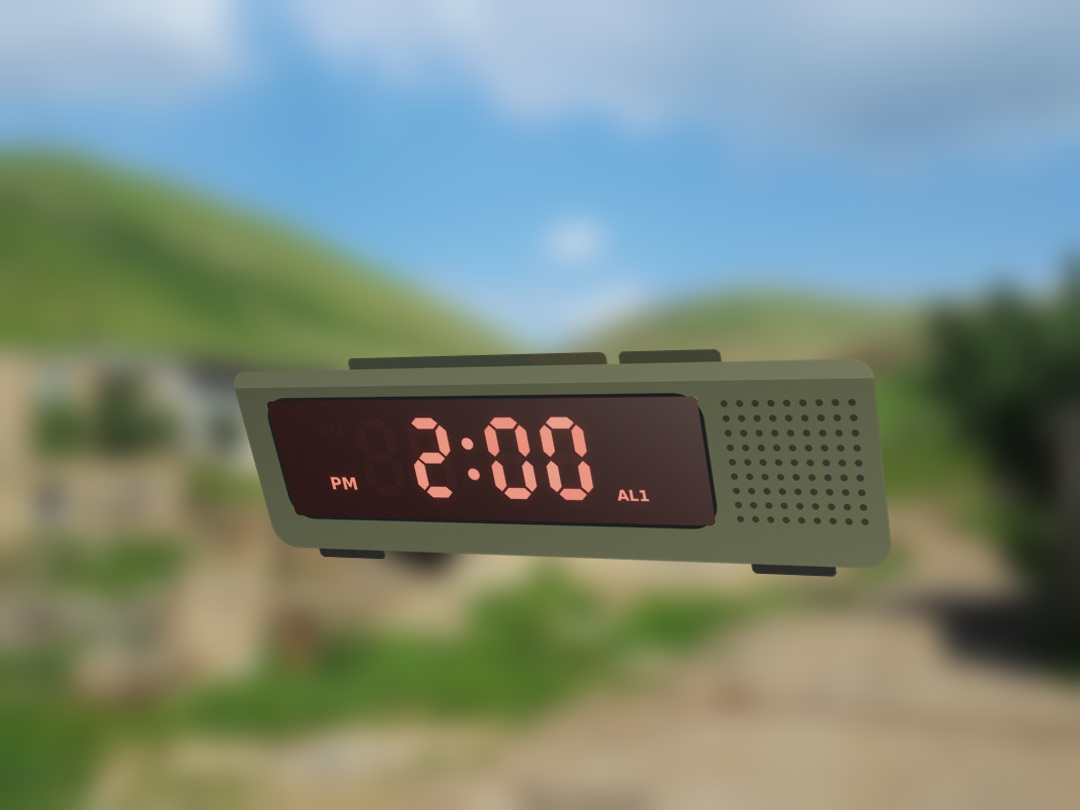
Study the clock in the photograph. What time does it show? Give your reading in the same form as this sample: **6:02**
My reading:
**2:00**
